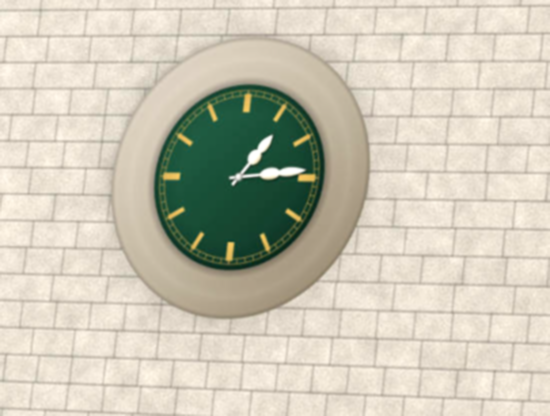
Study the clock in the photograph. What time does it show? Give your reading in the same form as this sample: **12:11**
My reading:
**1:14**
